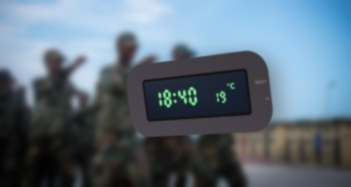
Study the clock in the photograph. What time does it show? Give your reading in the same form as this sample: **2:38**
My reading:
**18:40**
